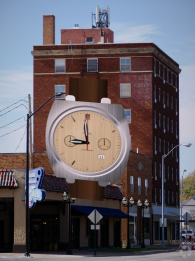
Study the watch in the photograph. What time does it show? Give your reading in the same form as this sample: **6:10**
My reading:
**8:59**
